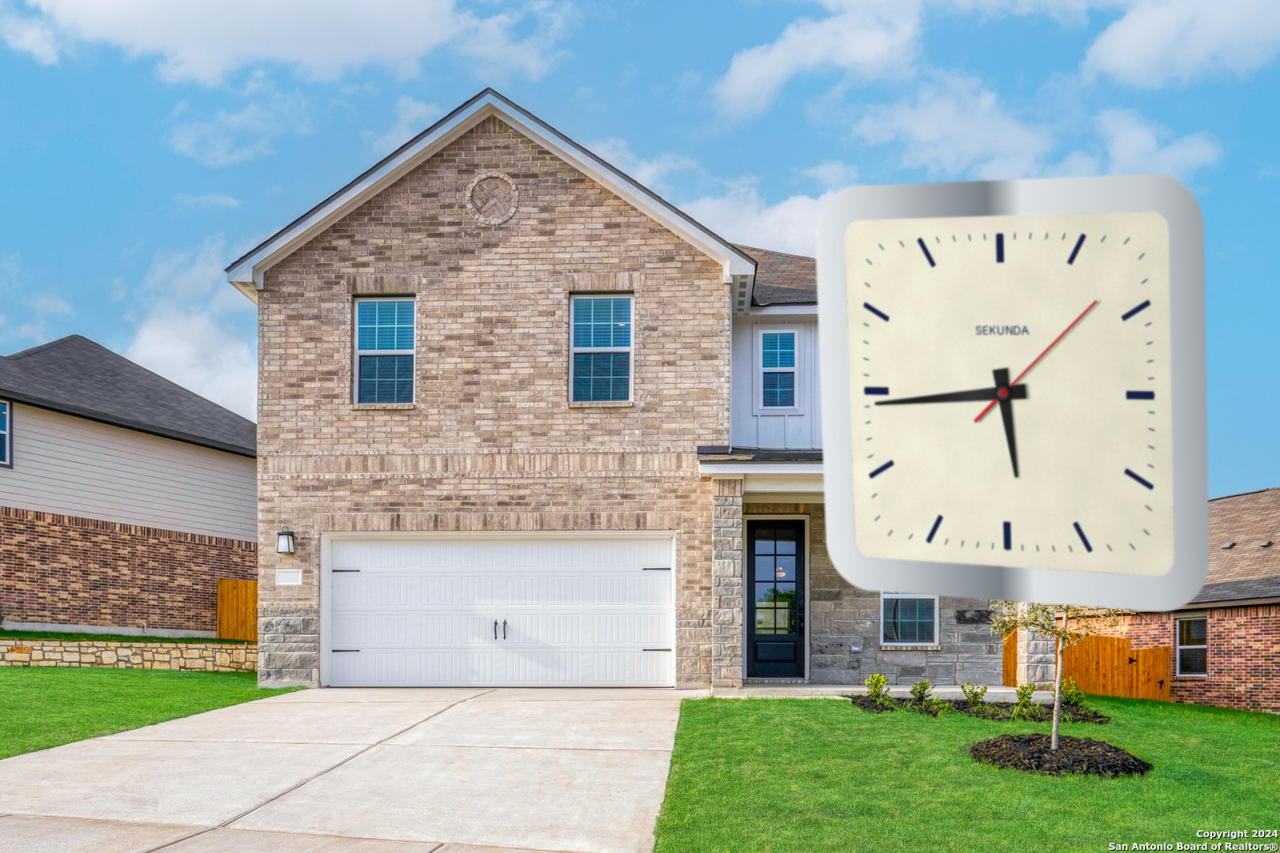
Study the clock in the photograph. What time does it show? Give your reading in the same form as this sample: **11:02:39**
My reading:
**5:44:08**
